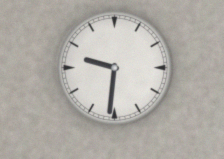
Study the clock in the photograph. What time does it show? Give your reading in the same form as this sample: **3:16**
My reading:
**9:31**
